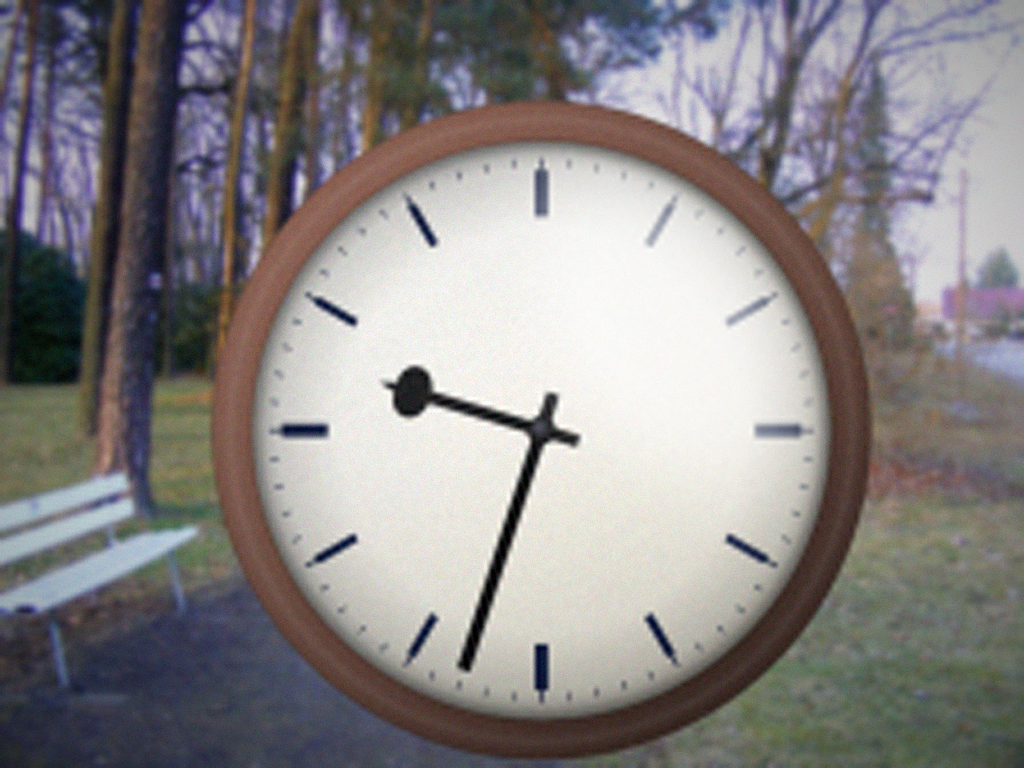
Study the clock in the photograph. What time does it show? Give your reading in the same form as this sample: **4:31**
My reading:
**9:33**
